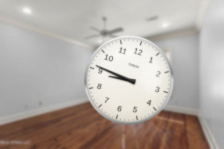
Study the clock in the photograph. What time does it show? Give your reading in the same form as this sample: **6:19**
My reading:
**8:46**
